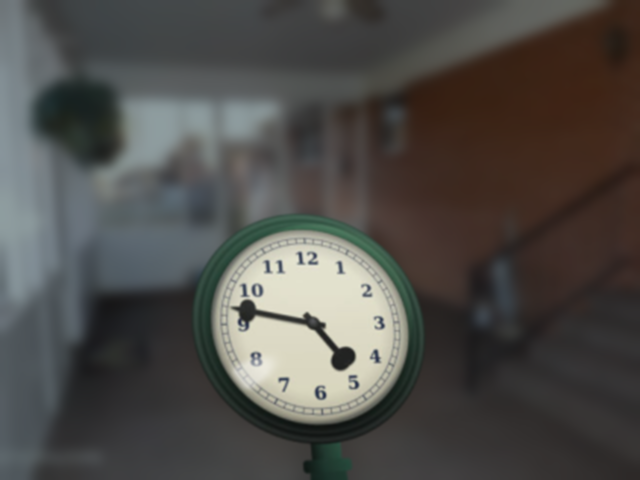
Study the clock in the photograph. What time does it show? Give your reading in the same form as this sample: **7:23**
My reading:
**4:47**
